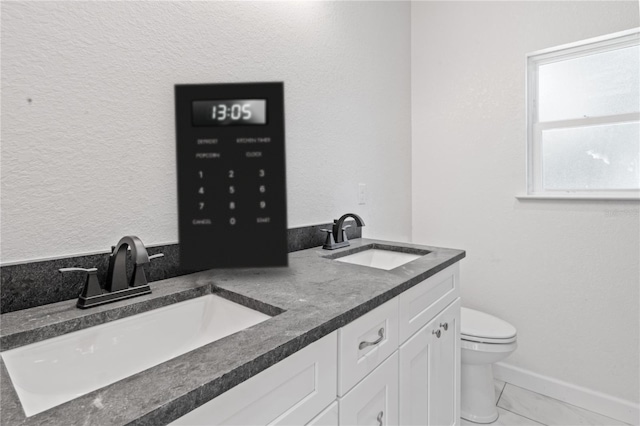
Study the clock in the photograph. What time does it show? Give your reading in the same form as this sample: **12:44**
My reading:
**13:05**
